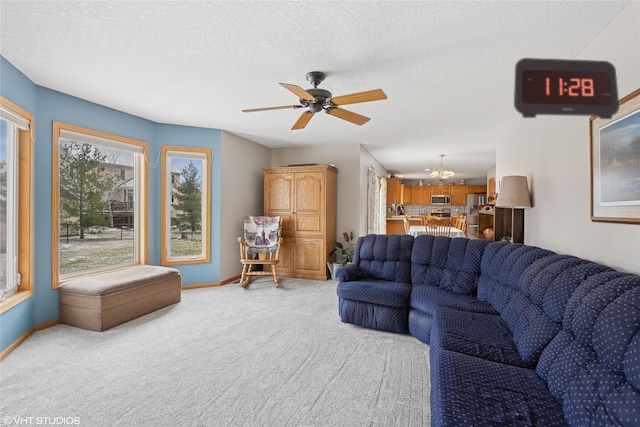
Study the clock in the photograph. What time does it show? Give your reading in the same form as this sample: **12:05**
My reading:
**11:28**
